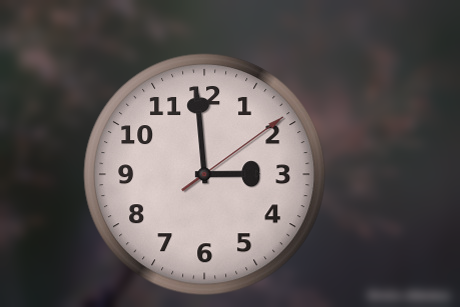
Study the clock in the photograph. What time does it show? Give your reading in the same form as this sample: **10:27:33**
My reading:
**2:59:09**
